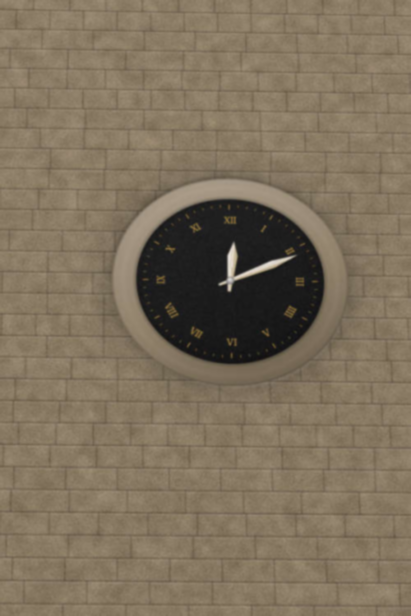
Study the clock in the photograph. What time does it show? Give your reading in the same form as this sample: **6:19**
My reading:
**12:11**
